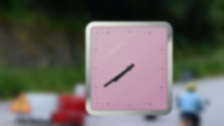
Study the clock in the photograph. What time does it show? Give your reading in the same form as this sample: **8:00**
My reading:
**7:39**
